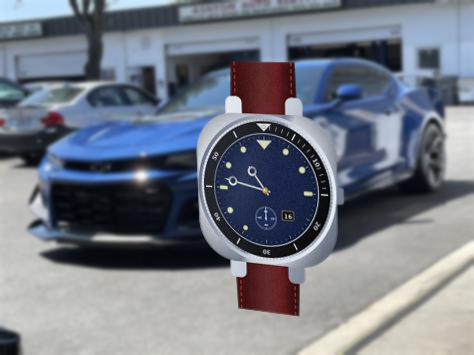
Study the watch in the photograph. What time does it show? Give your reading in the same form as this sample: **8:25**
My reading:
**10:47**
